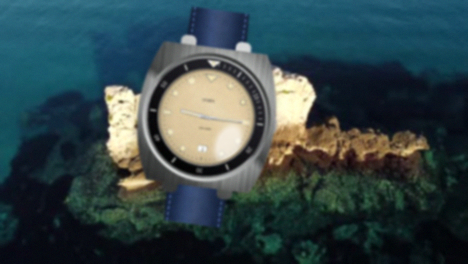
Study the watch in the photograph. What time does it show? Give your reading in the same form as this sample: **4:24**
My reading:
**9:15**
